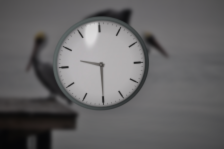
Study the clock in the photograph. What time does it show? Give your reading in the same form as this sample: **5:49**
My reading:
**9:30**
